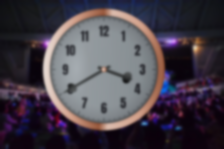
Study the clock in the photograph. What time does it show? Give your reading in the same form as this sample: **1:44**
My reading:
**3:40**
